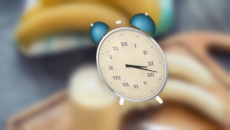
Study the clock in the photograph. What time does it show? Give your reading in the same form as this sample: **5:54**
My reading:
**3:18**
